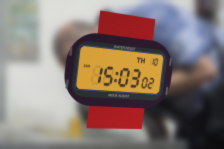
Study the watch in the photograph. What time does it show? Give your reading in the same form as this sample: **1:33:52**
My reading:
**15:03:02**
